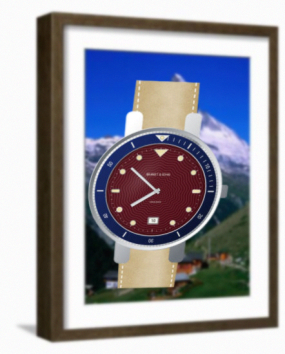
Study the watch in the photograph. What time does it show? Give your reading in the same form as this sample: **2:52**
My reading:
**7:52**
